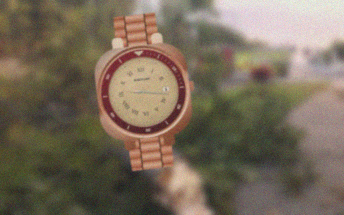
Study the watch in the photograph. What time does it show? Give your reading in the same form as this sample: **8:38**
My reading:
**9:17**
